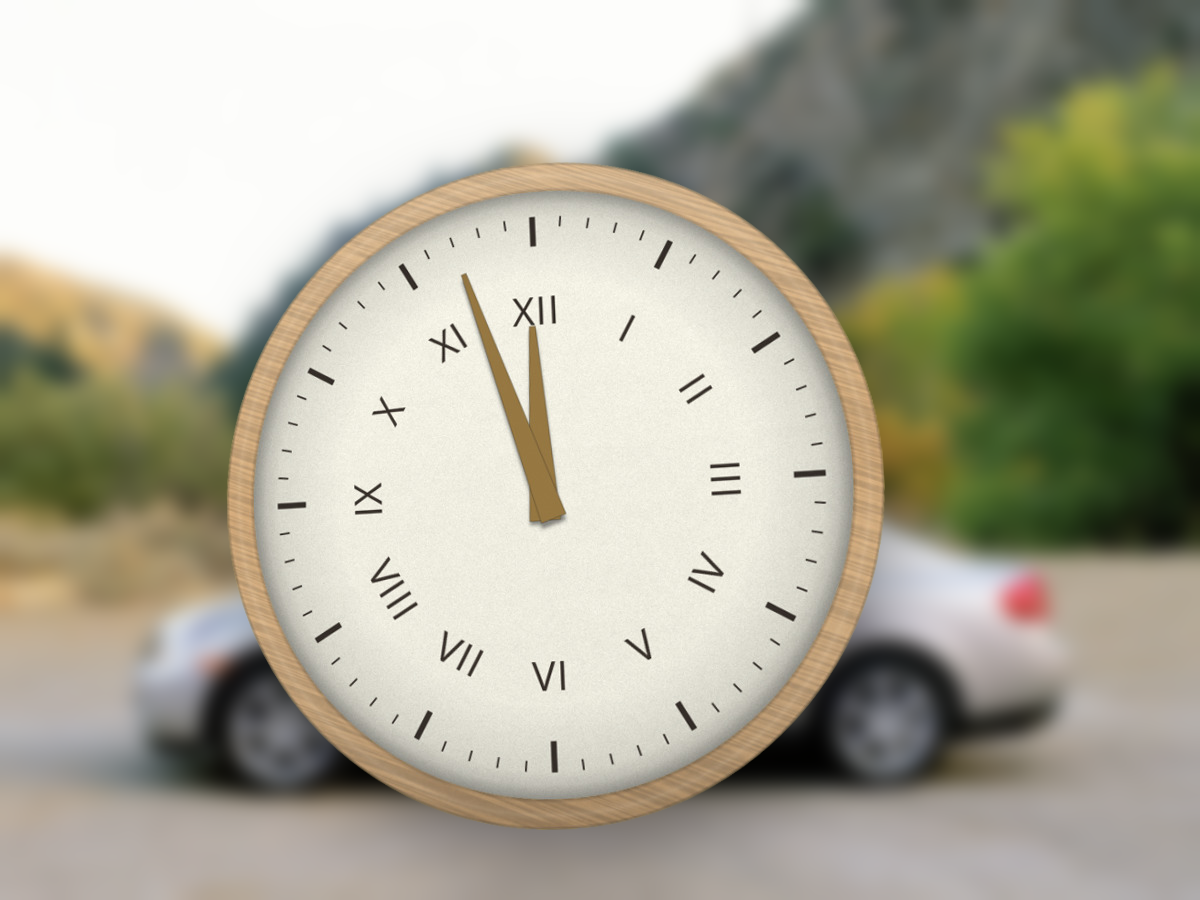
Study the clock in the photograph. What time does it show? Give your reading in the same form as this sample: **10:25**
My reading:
**11:57**
